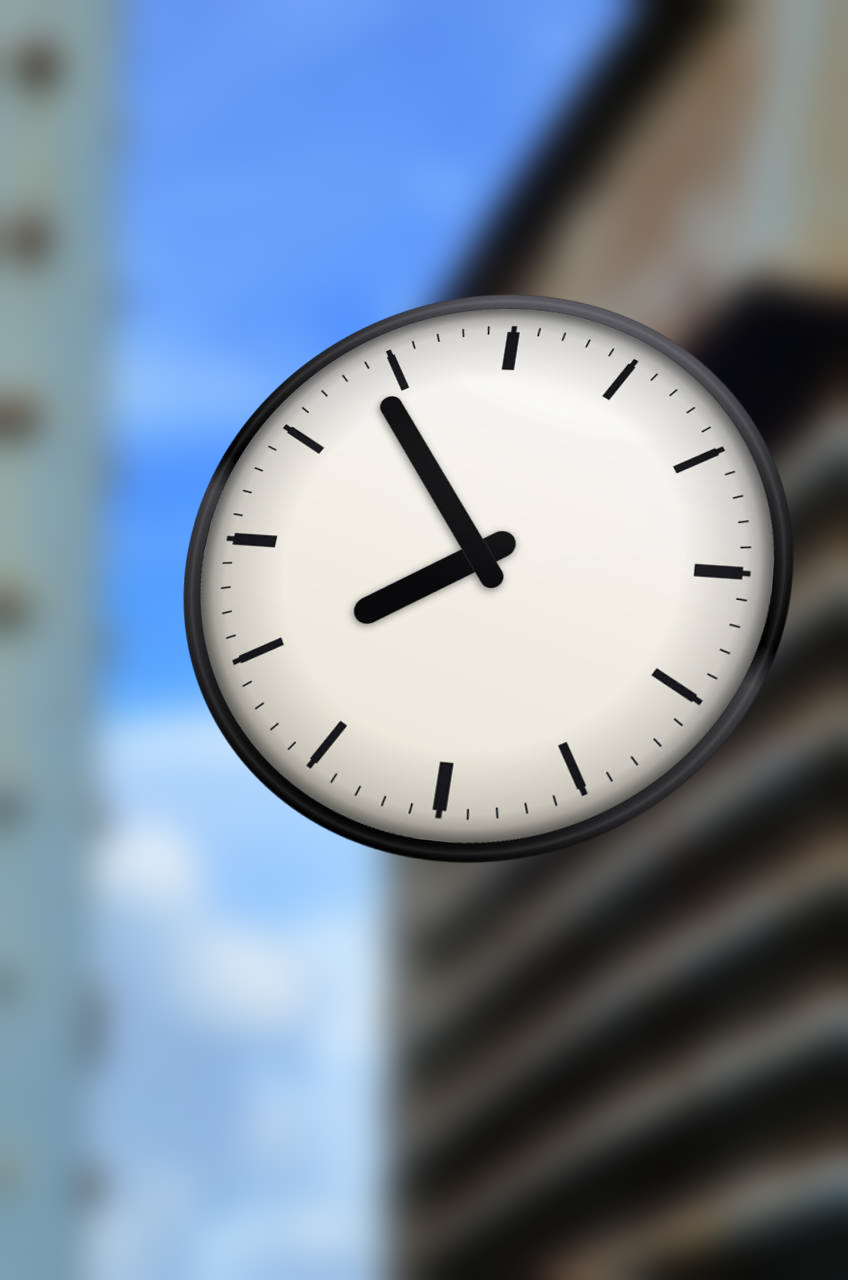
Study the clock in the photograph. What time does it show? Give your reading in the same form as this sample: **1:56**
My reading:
**7:54**
